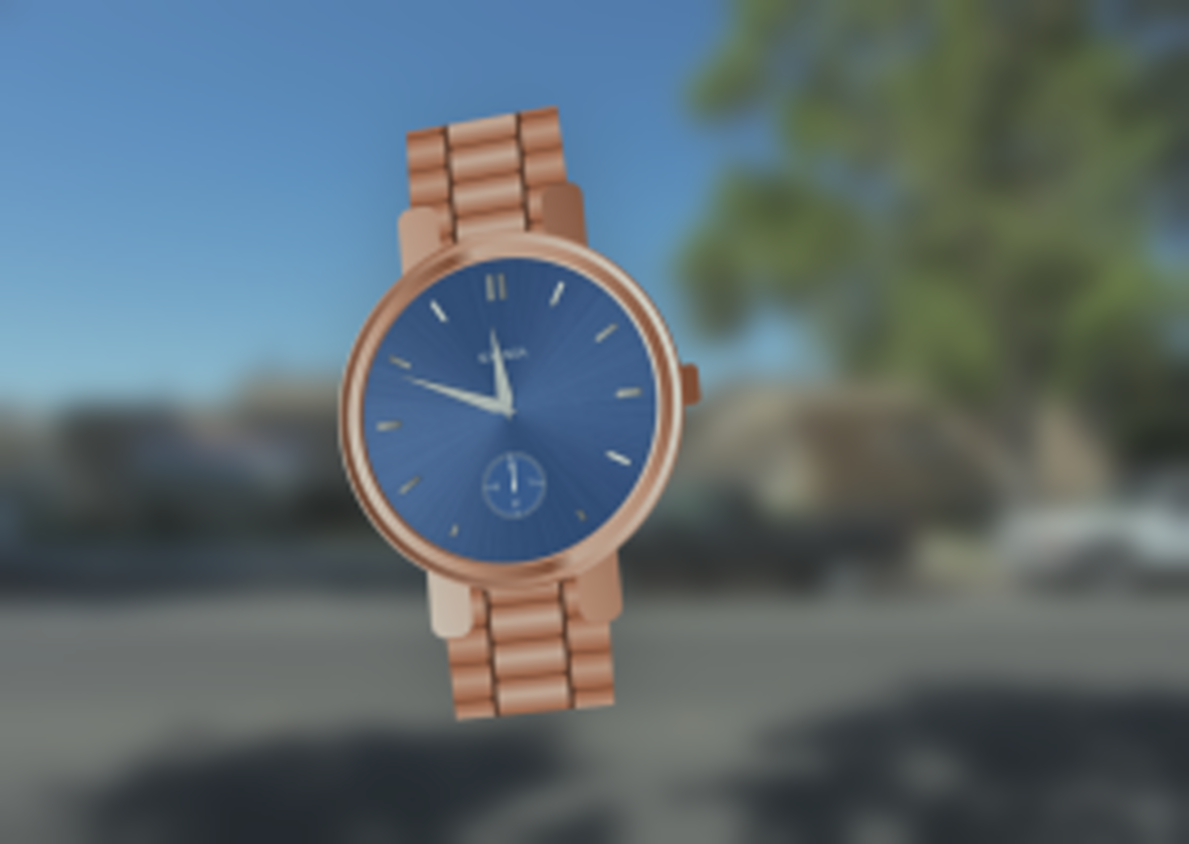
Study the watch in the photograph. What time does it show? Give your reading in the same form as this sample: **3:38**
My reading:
**11:49**
